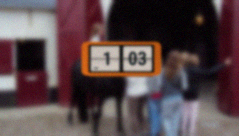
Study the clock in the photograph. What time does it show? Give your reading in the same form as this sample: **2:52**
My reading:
**1:03**
